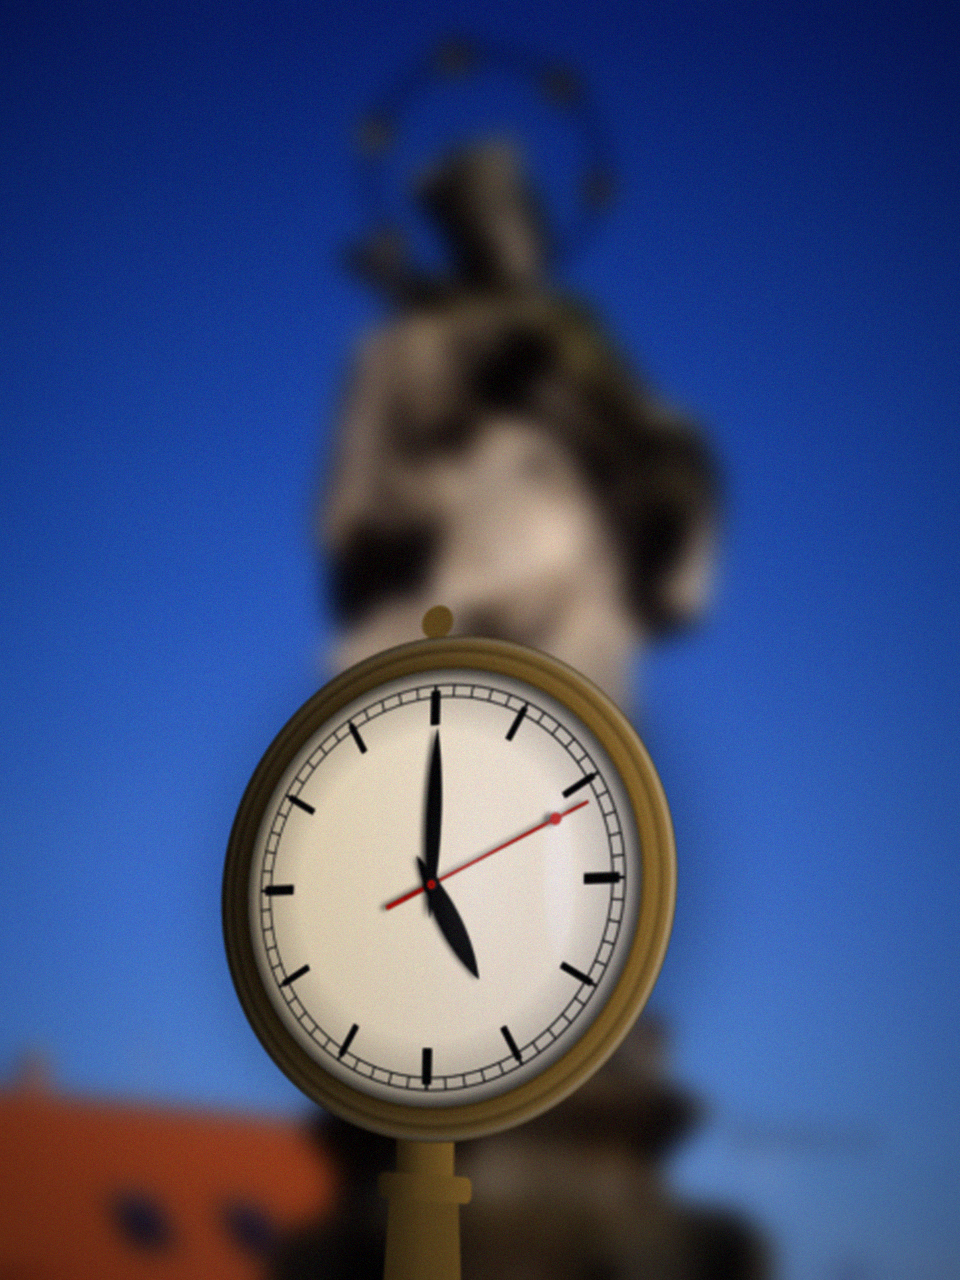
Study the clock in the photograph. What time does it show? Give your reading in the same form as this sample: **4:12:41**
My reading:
**5:00:11**
